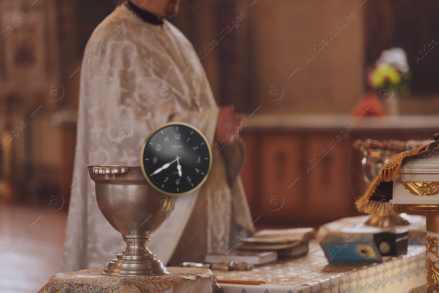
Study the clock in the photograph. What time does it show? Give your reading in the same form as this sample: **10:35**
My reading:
**5:40**
